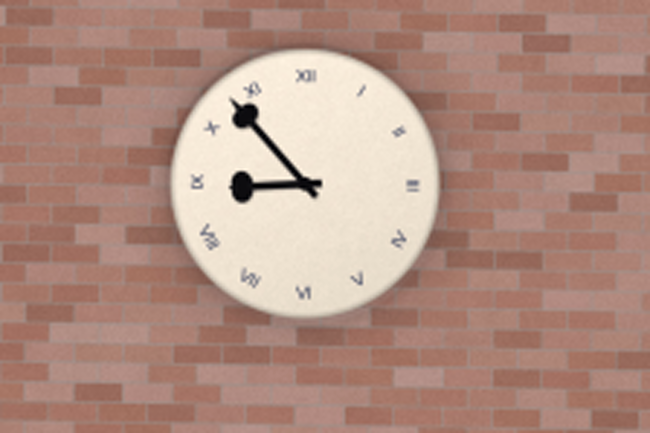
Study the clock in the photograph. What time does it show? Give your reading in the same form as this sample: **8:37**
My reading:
**8:53**
